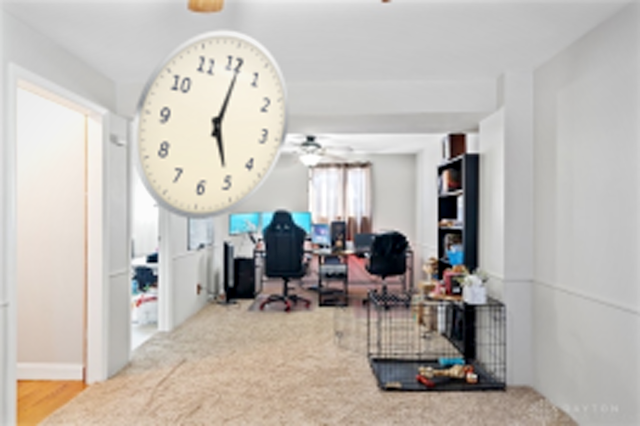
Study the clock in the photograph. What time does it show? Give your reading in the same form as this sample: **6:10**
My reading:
**5:01**
